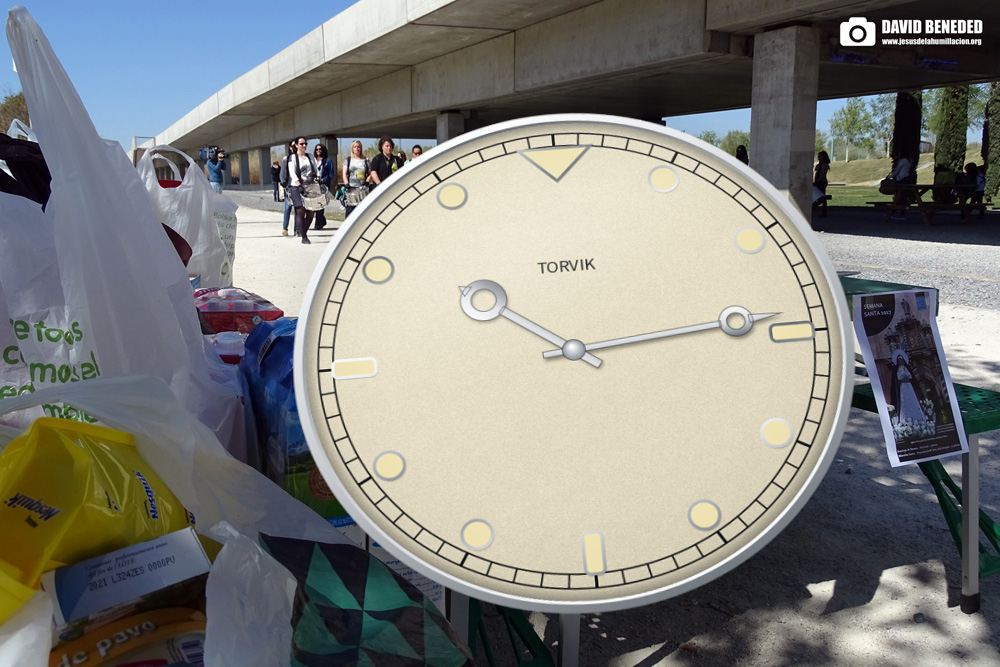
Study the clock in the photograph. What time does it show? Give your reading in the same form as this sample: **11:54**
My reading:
**10:14**
